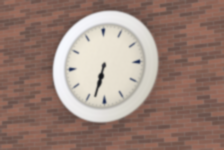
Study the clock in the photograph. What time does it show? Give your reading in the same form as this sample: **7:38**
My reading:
**6:33**
